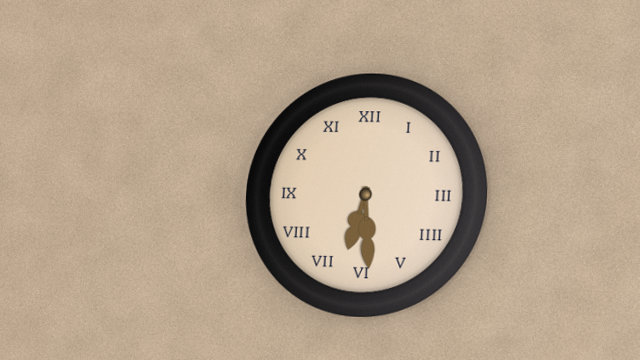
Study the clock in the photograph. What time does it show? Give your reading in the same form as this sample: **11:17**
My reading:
**6:29**
